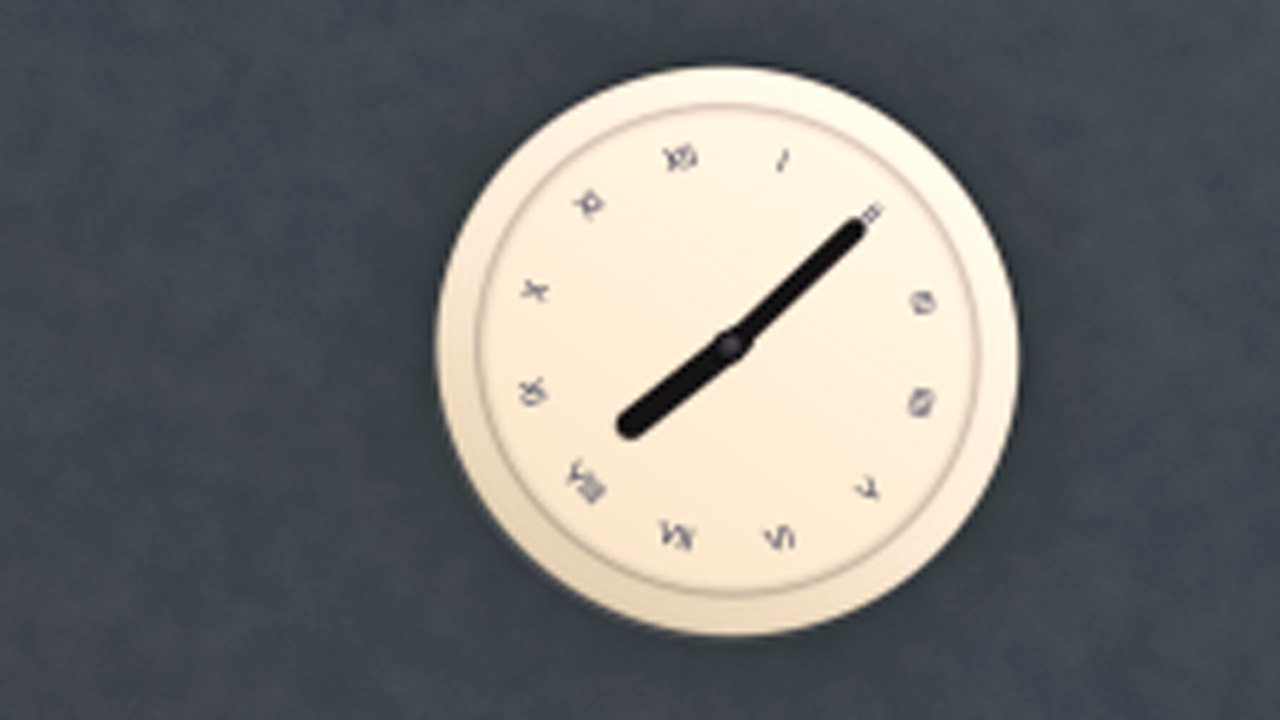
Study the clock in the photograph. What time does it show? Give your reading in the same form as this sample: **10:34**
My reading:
**8:10**
